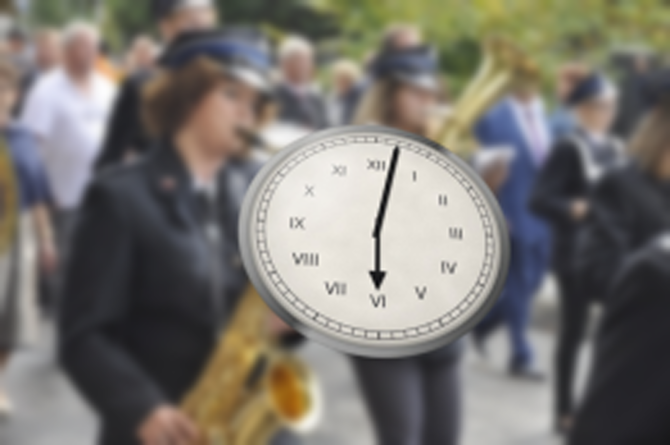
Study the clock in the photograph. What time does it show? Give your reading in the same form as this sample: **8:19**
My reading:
**6:02**
